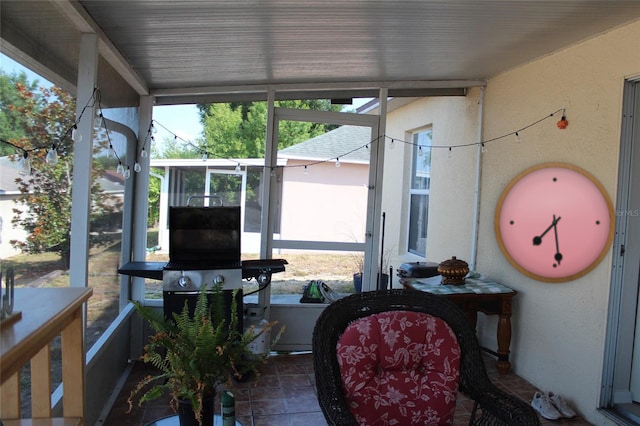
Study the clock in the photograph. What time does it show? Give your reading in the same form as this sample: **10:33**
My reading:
**7:29**
